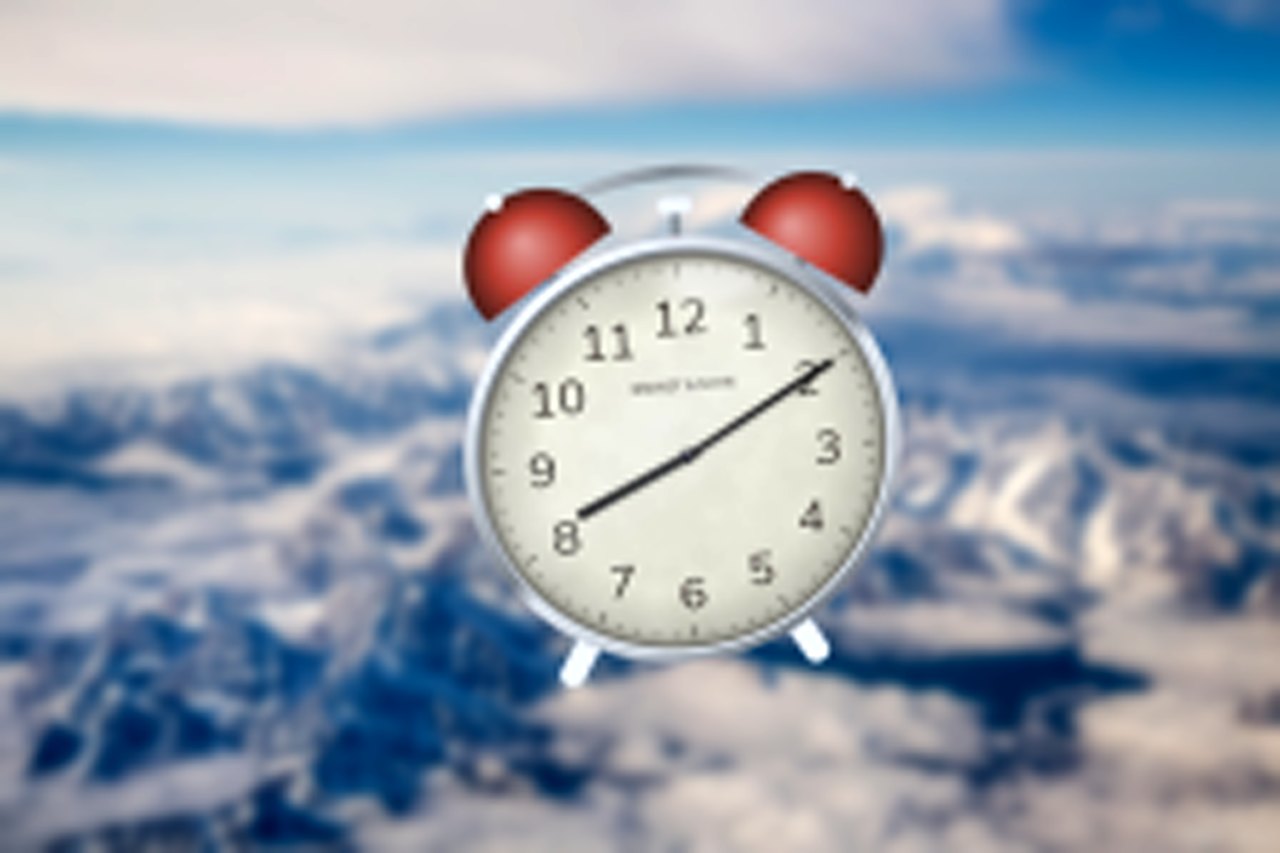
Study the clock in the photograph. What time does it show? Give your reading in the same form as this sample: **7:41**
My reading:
**8:10**
